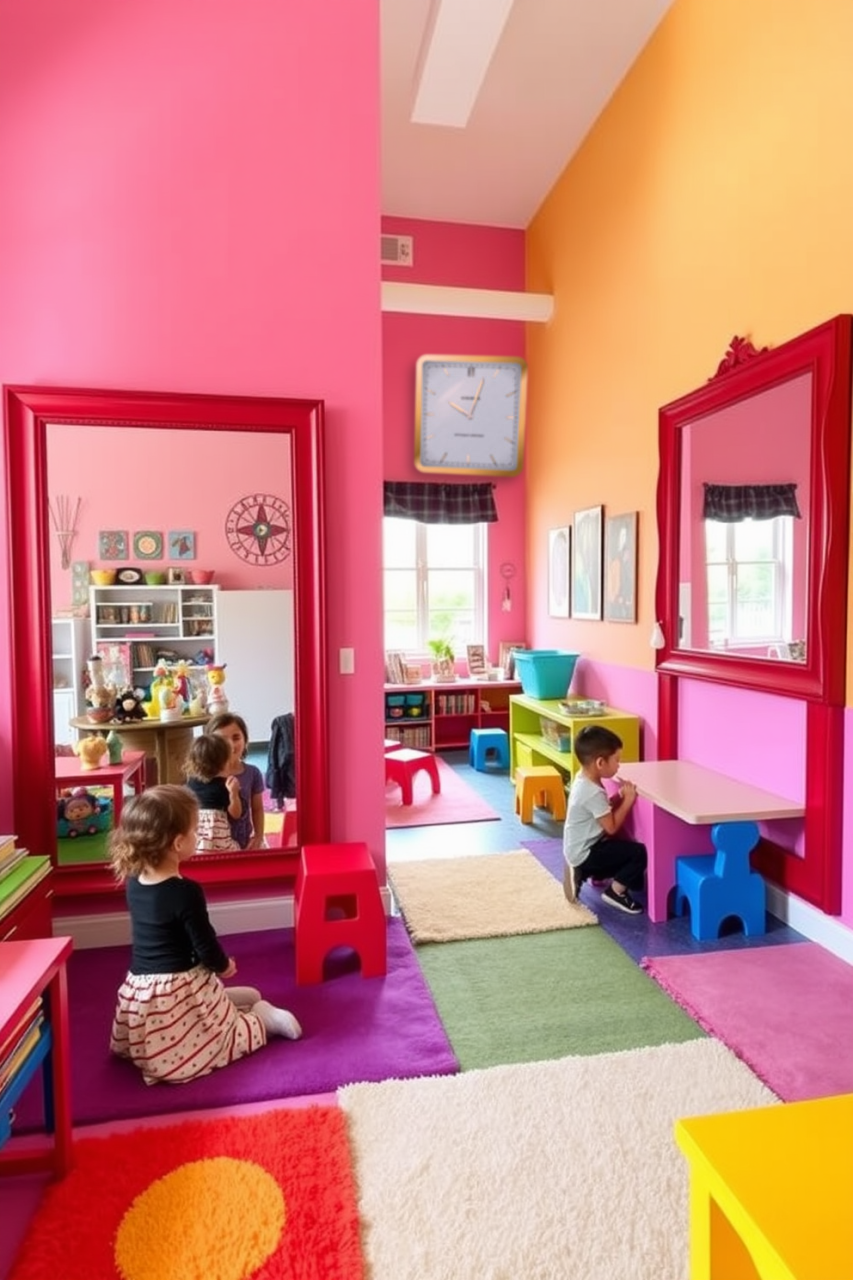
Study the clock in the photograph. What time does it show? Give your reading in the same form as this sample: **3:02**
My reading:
**10:03**
